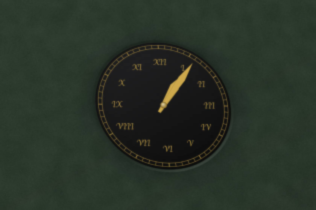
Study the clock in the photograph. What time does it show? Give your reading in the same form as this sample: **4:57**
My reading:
**1:06**
